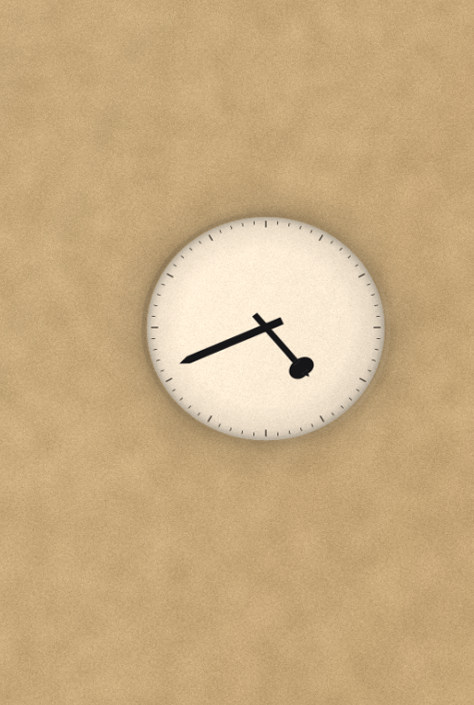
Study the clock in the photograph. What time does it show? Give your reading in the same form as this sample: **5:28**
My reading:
**4:41**
